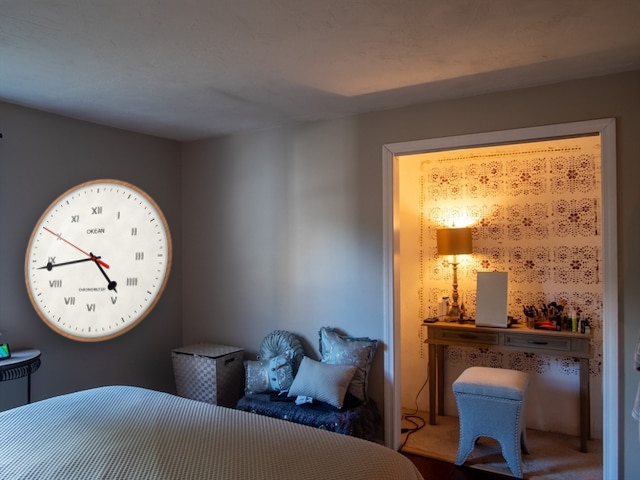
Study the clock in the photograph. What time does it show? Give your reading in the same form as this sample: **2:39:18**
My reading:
**4:43:50**
